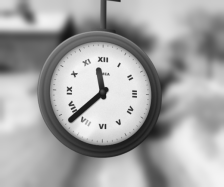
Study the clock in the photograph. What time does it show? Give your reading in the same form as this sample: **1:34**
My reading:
**11:38**
